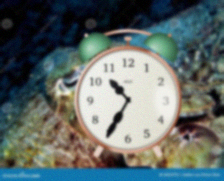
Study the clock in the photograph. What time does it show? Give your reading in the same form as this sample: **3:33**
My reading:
**10:35**
